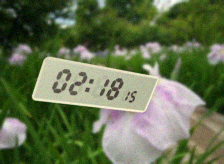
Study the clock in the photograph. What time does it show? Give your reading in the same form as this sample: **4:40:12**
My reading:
**2:18:15**
